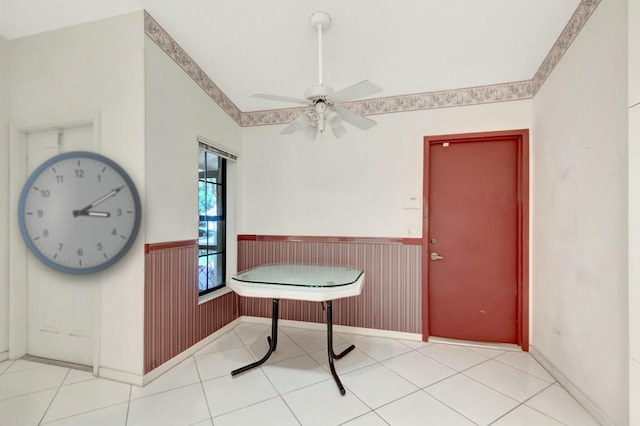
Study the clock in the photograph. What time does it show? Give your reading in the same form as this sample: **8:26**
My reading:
**3:10**
